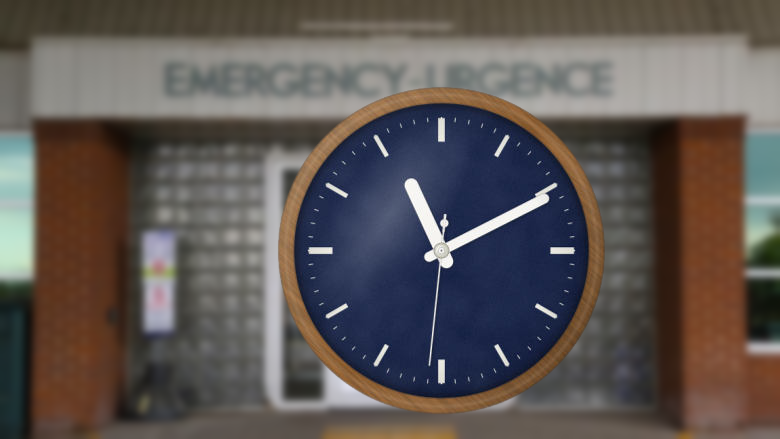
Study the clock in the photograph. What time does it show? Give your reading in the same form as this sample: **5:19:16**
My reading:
**11:10:31**
